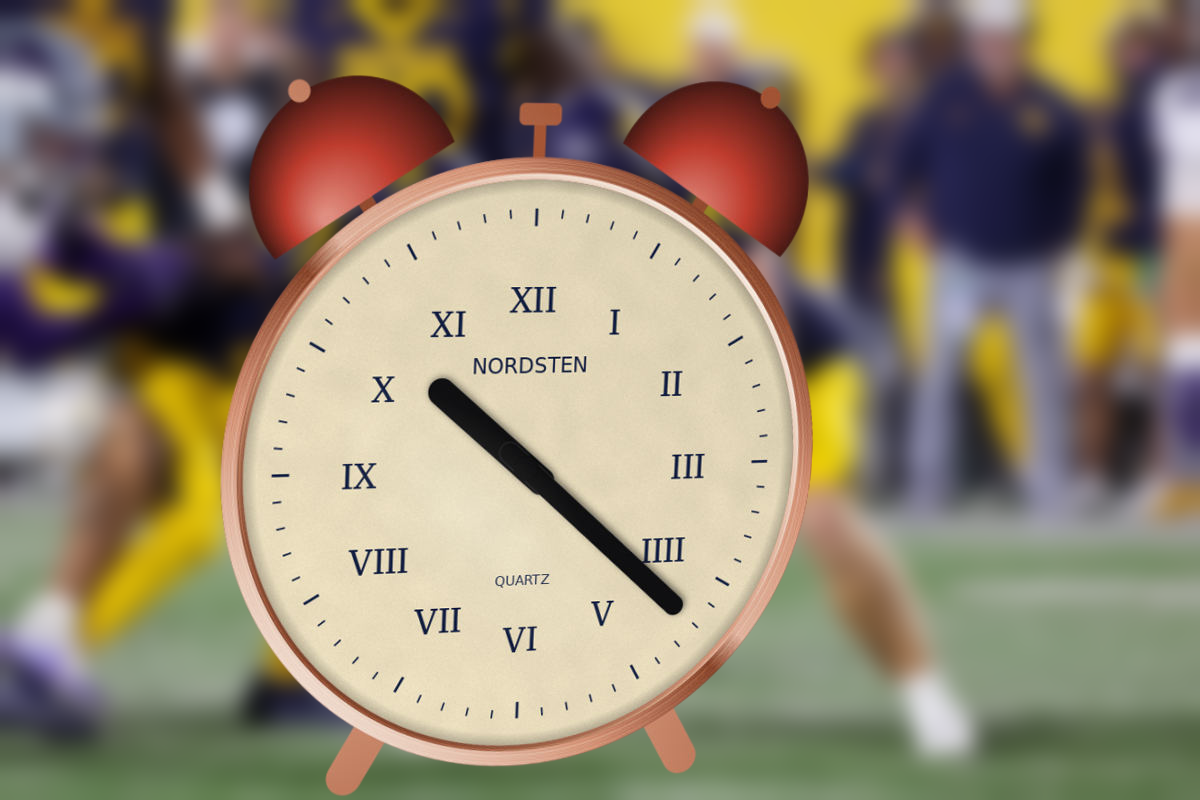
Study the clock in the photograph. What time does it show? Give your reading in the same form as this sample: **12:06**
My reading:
**10:22**
